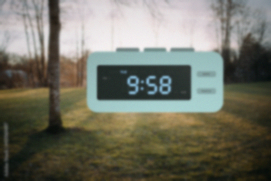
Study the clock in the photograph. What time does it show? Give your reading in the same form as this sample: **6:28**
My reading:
**9:58**
